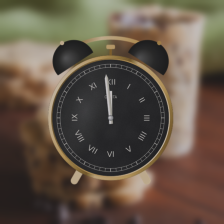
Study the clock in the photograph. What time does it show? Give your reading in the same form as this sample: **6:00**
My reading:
**11:59**
